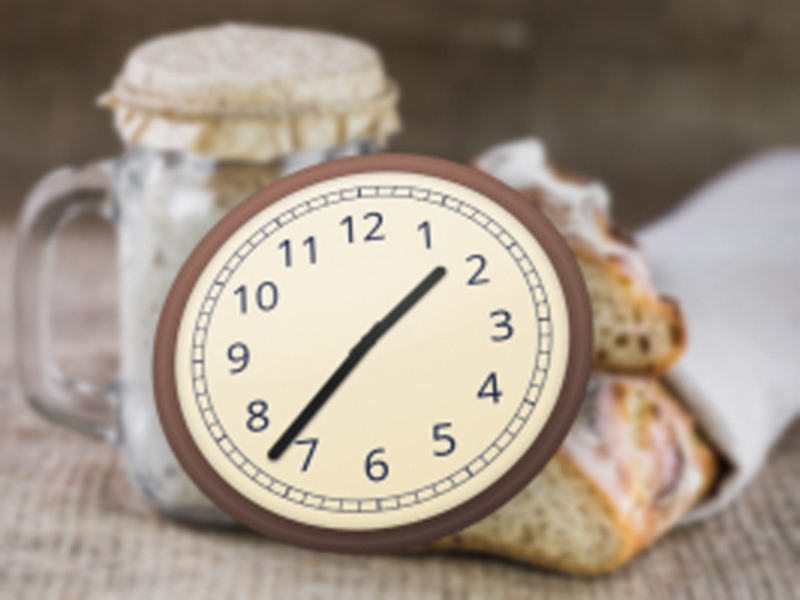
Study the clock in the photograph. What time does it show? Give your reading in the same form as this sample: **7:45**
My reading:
**1:37**
